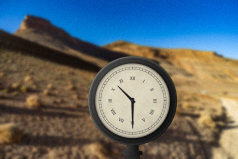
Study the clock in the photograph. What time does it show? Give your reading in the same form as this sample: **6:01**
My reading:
**10:30**
